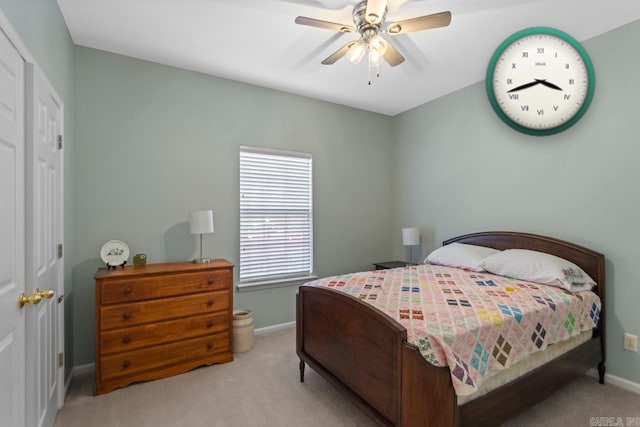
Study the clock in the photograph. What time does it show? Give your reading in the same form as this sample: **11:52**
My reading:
**3:42**
